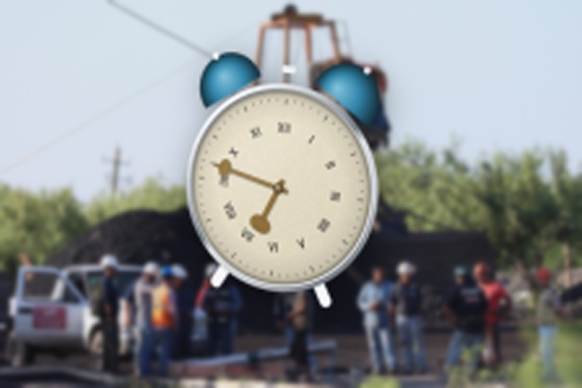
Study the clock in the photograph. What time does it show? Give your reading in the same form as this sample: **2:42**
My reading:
**6:47**
